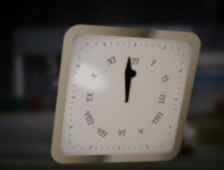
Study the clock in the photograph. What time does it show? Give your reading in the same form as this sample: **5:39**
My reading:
**11:59**
